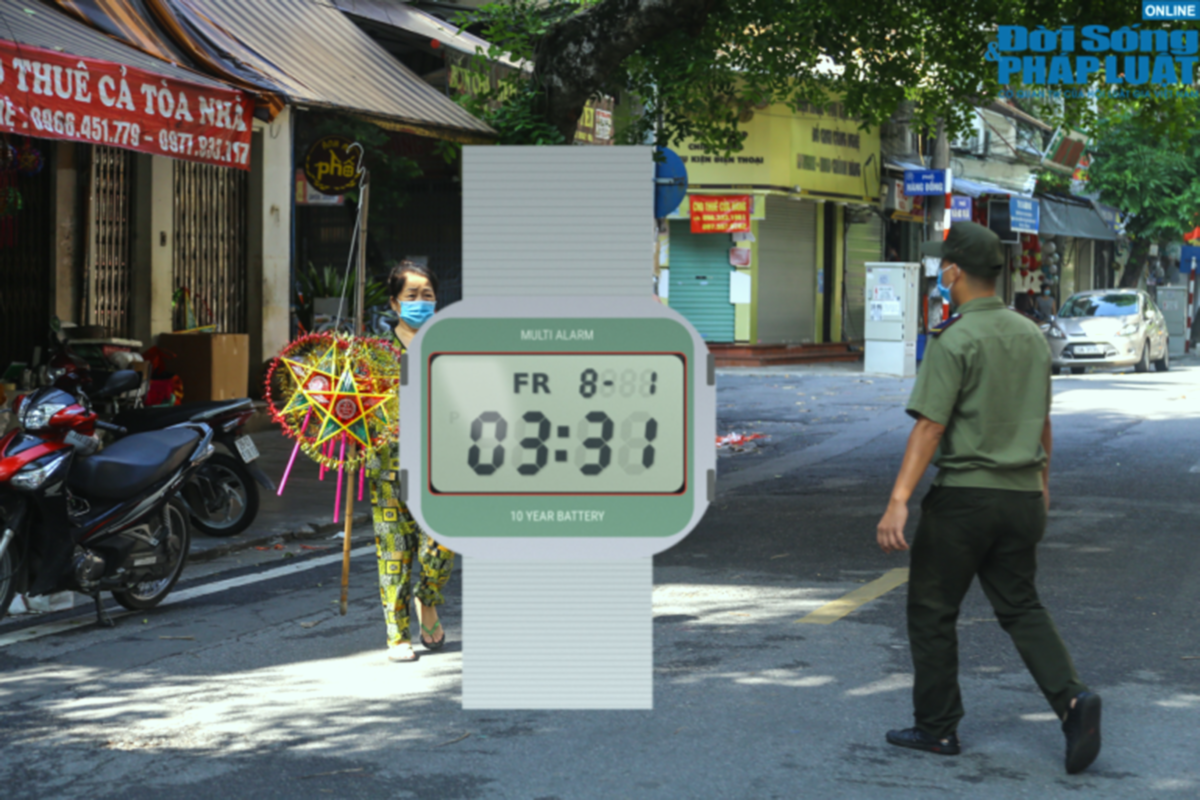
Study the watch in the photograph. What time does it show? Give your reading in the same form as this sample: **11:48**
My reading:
**3:31**
